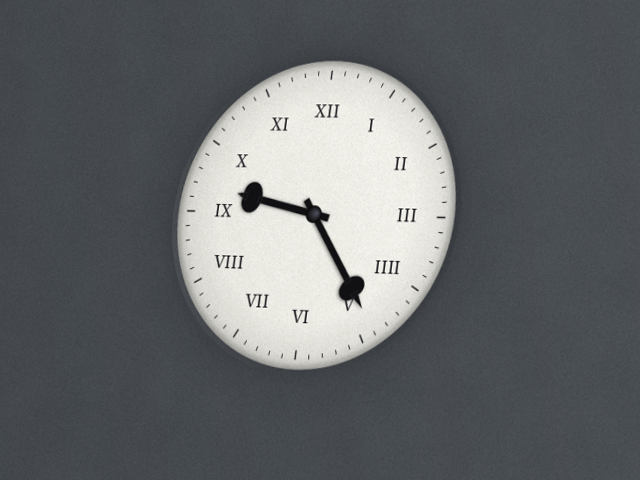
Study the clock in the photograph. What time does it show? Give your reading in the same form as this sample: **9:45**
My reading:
**9:24**
